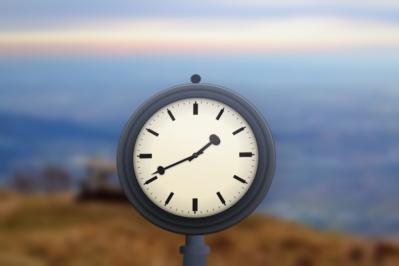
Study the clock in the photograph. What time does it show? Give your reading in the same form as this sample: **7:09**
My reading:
**1:41**
